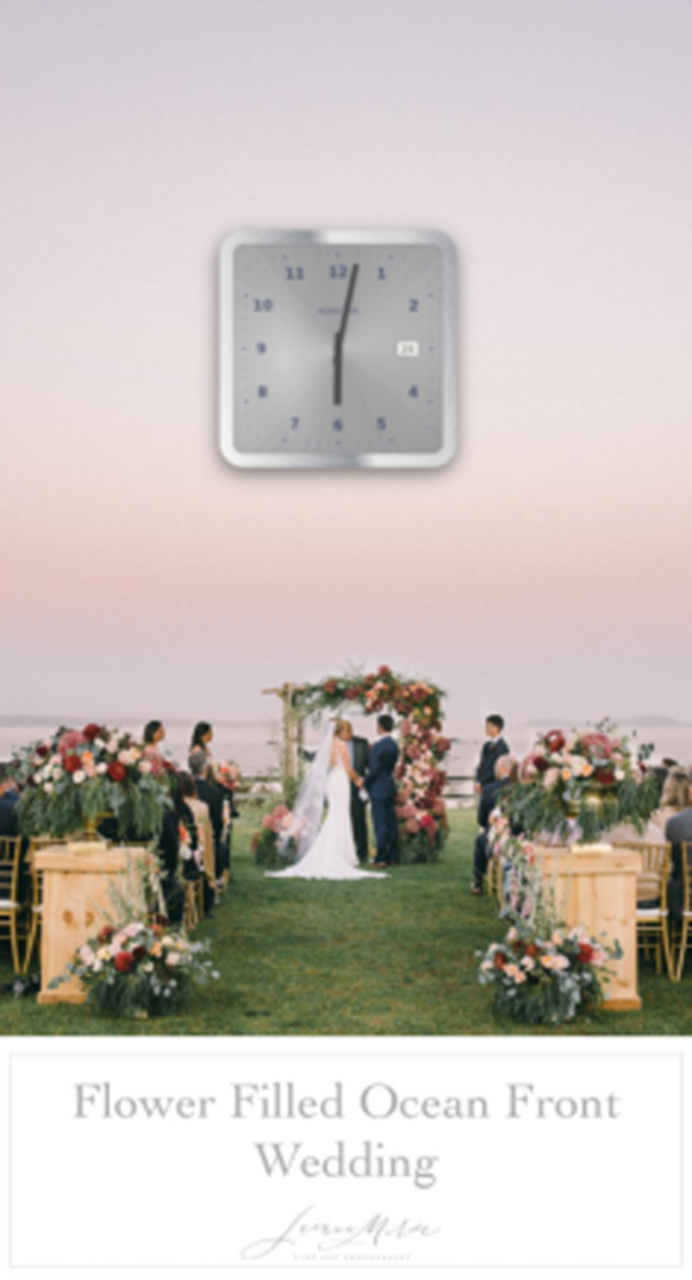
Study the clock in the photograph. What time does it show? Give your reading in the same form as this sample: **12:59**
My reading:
**6:02**
